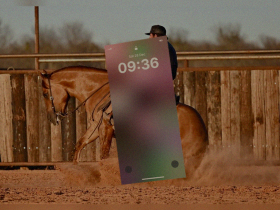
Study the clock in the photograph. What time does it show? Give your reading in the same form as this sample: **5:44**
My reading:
**9:36**
